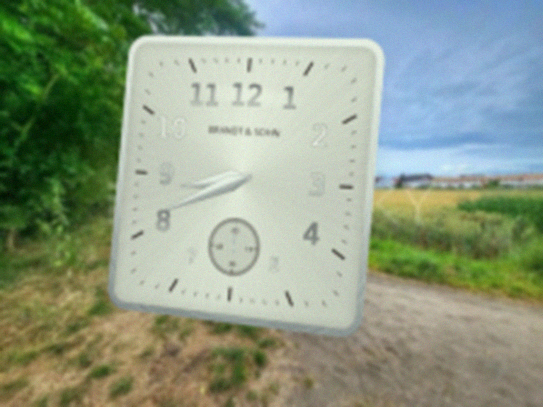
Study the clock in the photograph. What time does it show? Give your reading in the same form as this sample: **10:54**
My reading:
**8:41**
